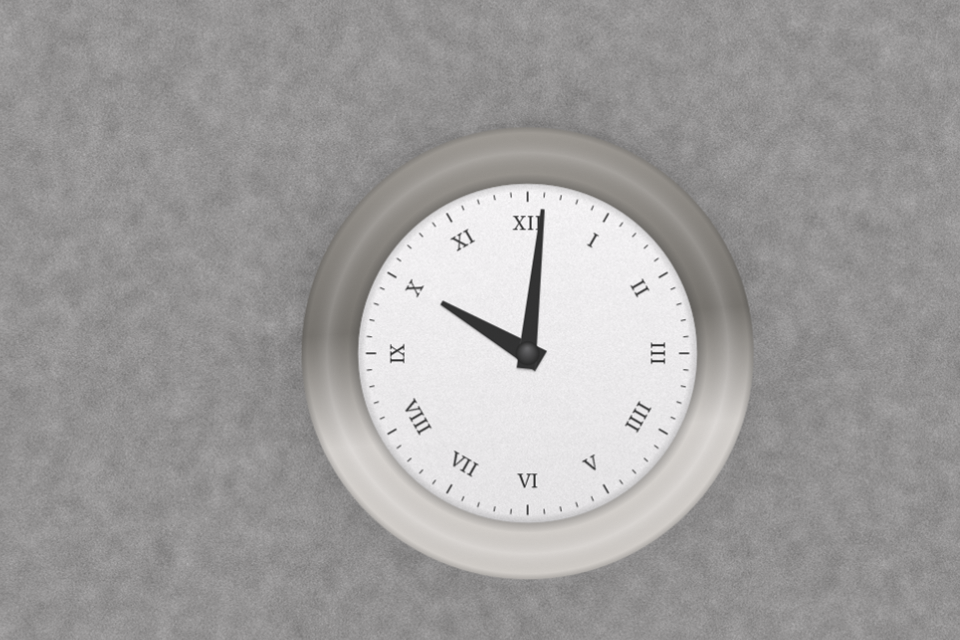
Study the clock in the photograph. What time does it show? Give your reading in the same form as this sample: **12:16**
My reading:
**10:01**
